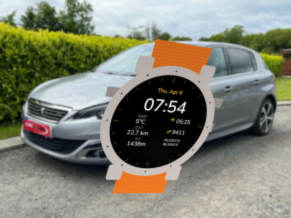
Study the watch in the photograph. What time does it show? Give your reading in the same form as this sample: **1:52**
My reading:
**7:54**
